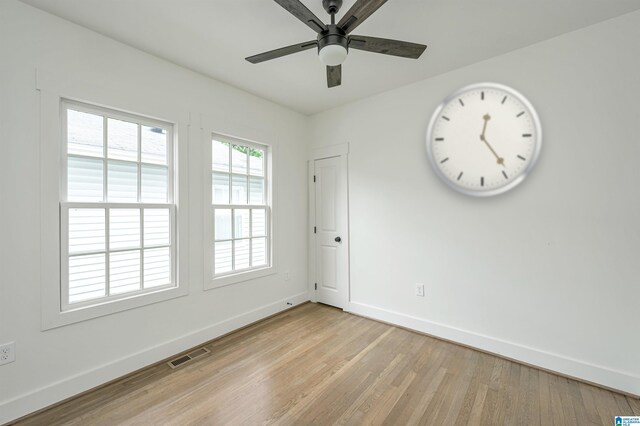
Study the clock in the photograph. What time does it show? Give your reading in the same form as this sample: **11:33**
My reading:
**12:24**
